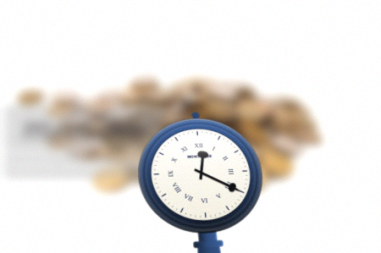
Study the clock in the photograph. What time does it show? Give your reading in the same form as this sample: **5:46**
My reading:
**12:20**
